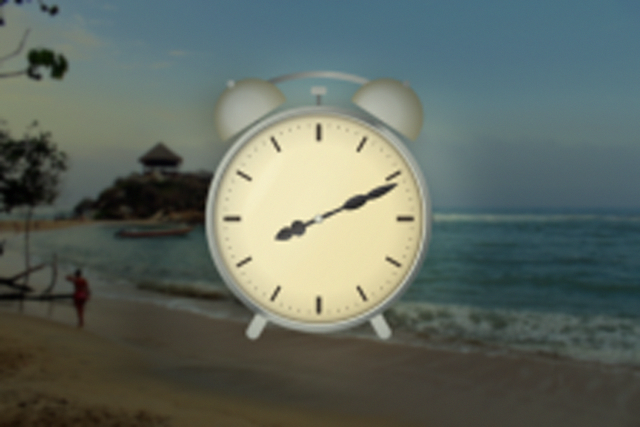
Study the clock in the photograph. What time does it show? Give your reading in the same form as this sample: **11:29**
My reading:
**8:11**
